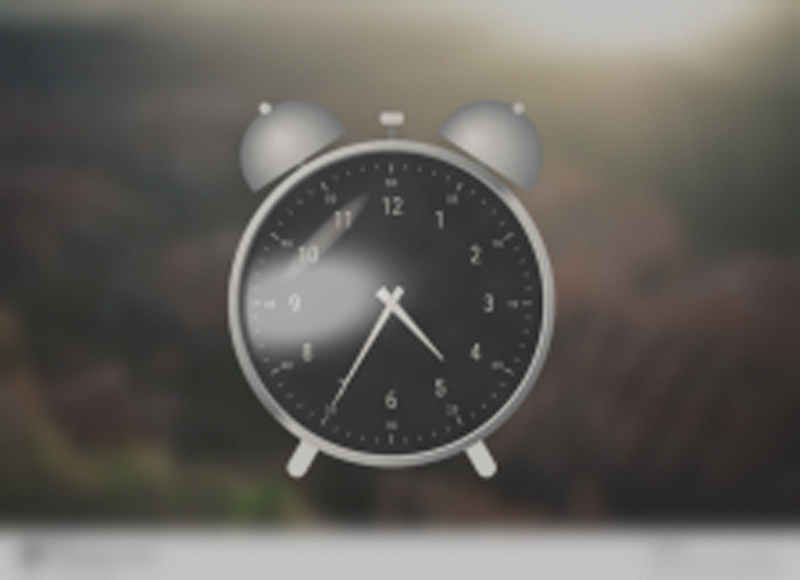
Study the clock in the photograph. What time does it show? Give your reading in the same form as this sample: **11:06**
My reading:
**4:35**
